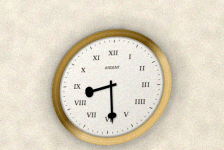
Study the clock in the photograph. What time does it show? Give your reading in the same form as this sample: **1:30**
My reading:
**8:29**
